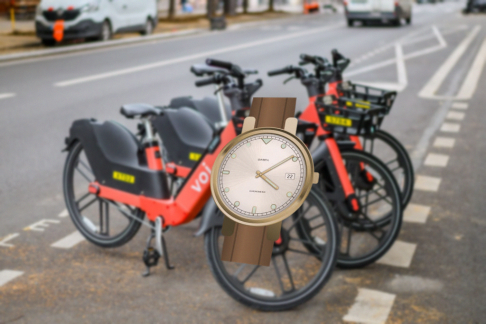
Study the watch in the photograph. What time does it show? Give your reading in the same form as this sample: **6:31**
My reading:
**4:09**
